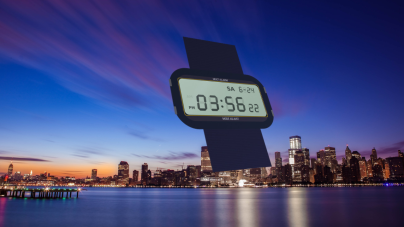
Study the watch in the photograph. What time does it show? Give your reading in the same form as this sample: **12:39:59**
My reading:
**3:56:22**
